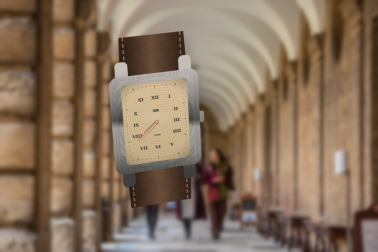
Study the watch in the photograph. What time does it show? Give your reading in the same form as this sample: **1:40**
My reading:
**7:38**
